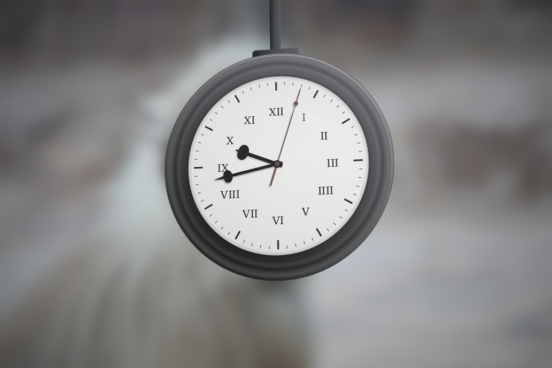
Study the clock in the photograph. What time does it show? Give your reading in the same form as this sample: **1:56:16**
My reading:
**9:43:03**
